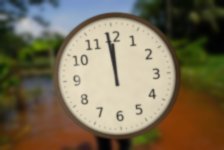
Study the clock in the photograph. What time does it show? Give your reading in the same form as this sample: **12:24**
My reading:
**11:59**
